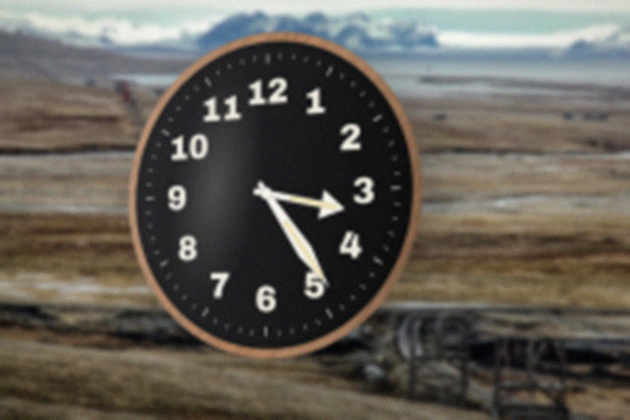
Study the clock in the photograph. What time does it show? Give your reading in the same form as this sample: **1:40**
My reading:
**3:24**
